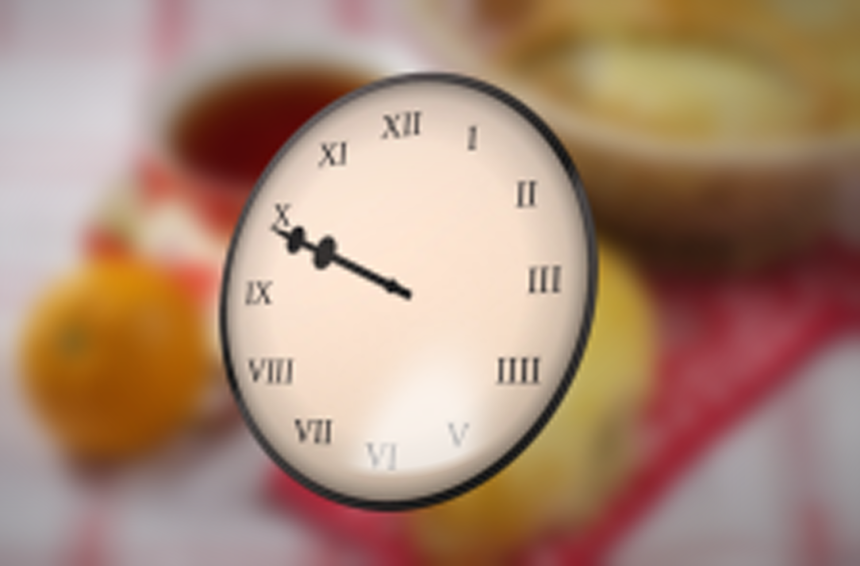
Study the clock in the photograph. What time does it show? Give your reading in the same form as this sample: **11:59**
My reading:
**9:49**
